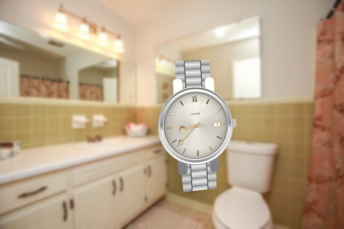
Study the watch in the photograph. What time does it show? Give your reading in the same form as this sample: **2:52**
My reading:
**8:38**
